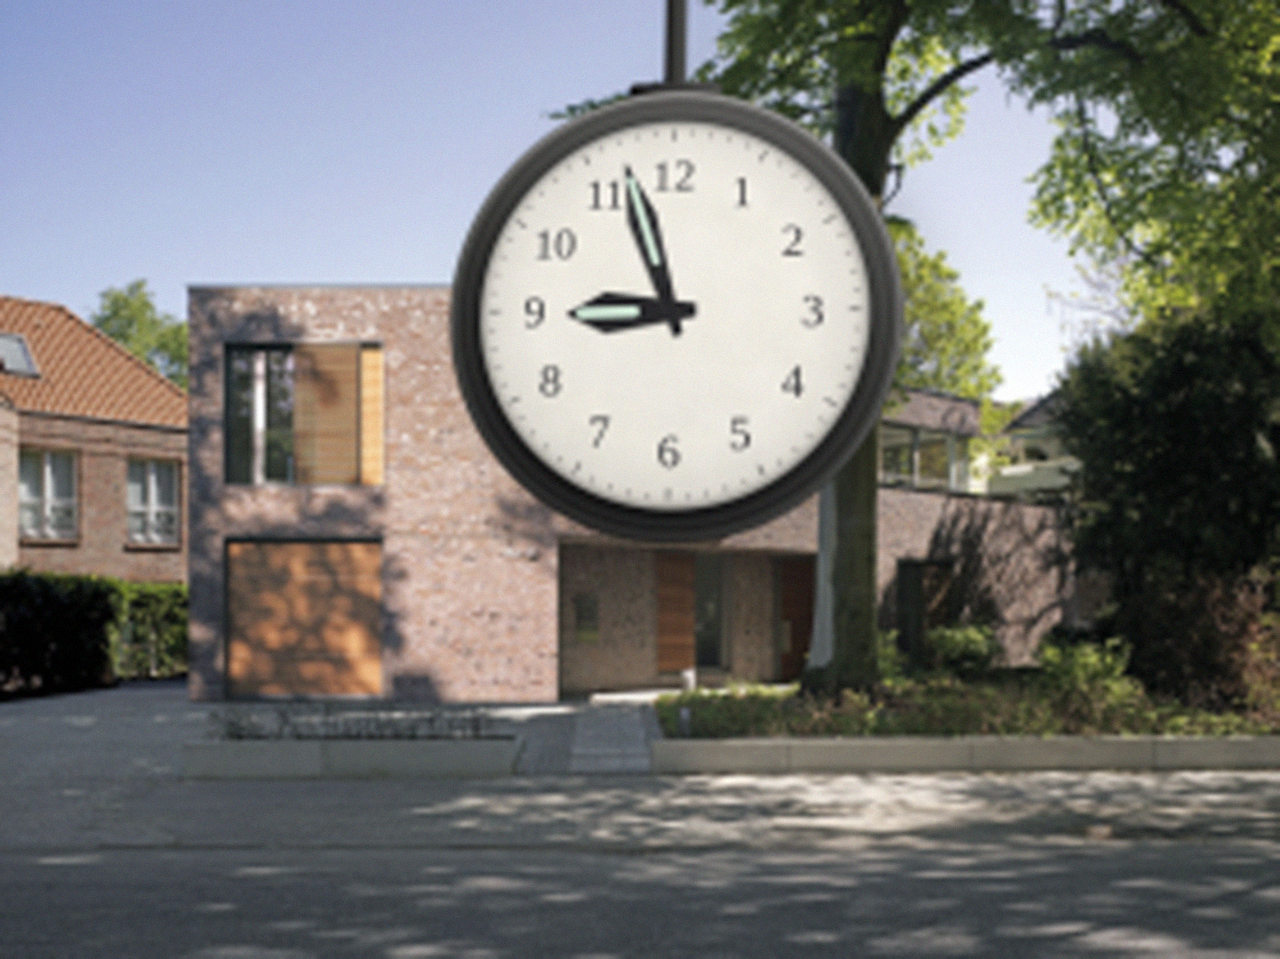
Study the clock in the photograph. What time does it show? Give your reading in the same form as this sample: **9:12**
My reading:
**8:57**
